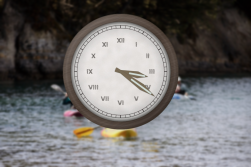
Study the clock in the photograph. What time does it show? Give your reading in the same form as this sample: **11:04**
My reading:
**3:21**
